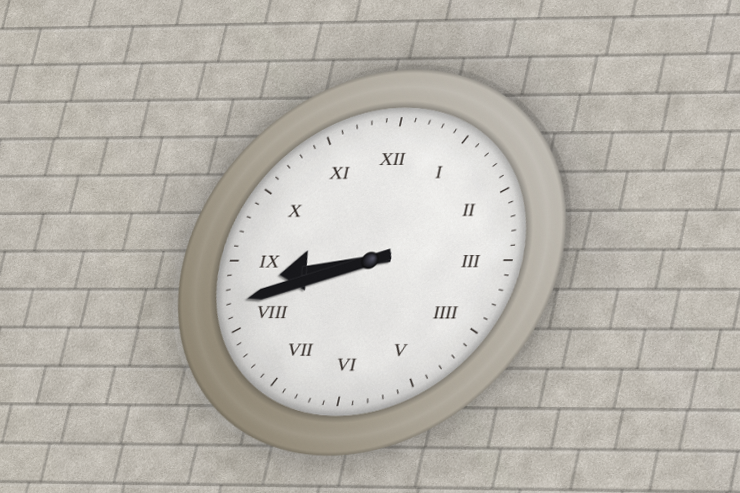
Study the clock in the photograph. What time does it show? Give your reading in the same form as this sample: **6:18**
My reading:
**8:42**
